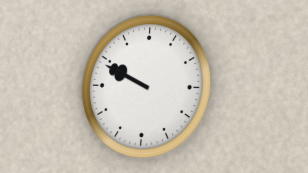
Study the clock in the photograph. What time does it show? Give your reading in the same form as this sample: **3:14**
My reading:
**9:49**
